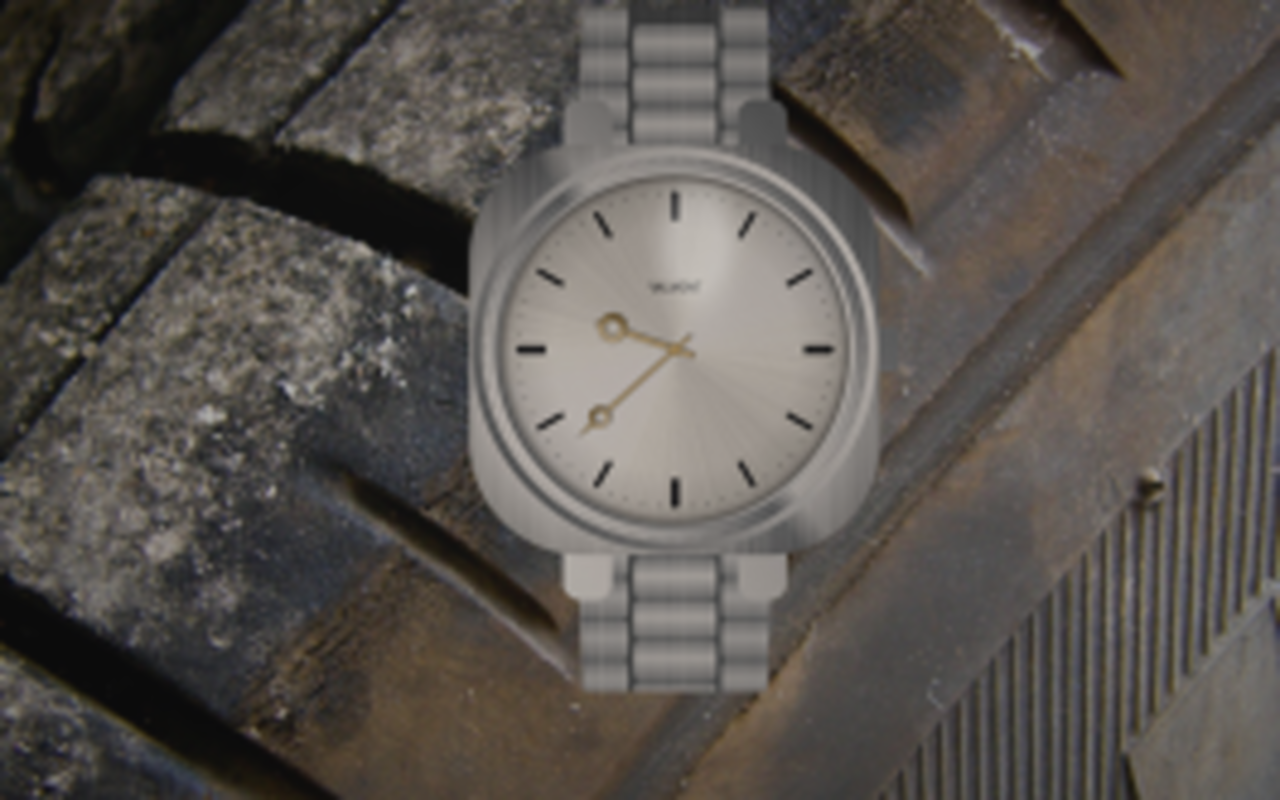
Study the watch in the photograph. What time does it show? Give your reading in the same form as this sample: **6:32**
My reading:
**9:38**
